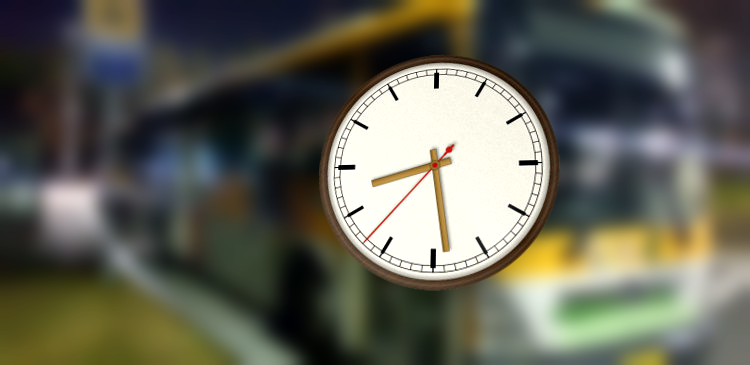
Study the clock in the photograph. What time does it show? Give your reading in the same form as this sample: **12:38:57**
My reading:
**8:28:37**
